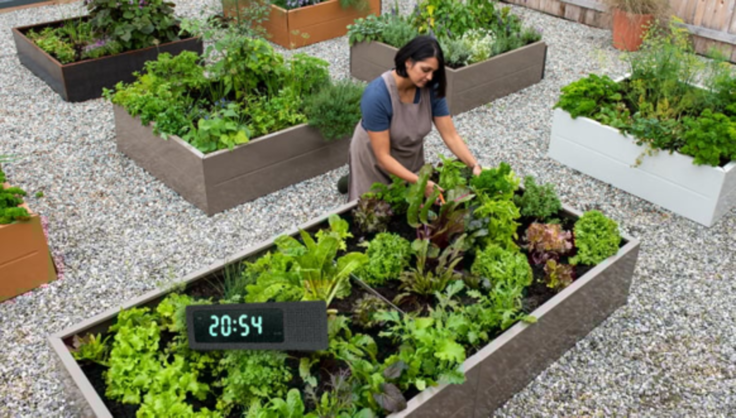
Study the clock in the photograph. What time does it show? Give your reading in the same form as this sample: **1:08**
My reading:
**20:54**
